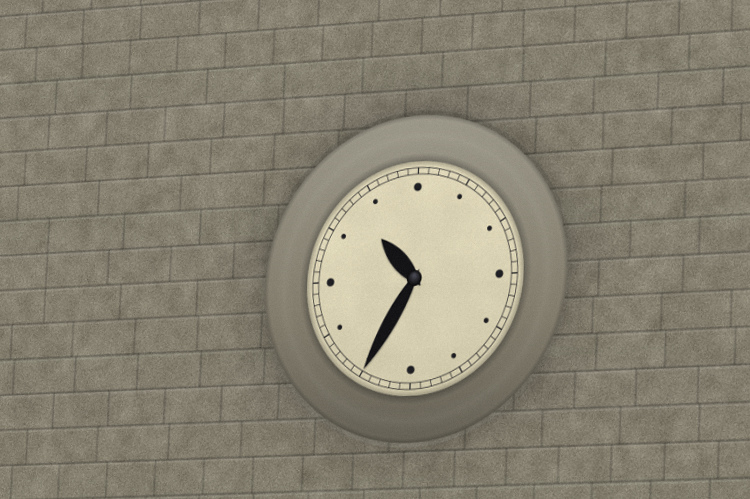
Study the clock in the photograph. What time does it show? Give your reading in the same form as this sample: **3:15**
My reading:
**10:35**
